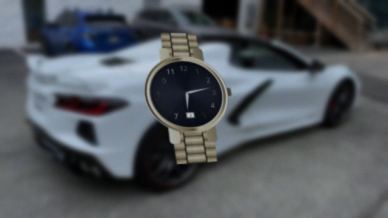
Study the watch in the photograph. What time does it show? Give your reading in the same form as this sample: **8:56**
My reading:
**6:13**
